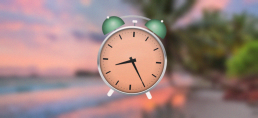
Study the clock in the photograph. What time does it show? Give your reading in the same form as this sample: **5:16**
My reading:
**8:25**
